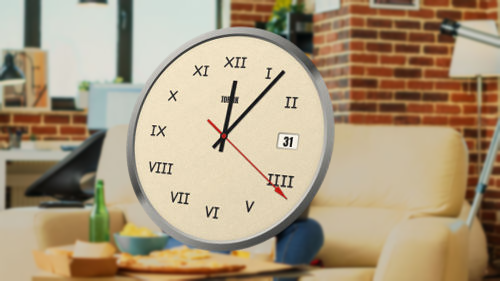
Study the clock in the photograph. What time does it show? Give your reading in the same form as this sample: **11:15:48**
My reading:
**12:06:21**
